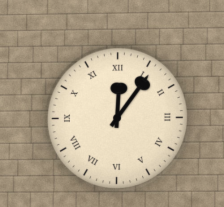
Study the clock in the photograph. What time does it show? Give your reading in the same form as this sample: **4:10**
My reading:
**12:06**
